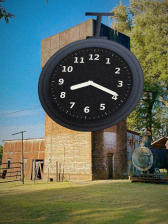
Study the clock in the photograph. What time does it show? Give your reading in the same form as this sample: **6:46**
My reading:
**8:19**
